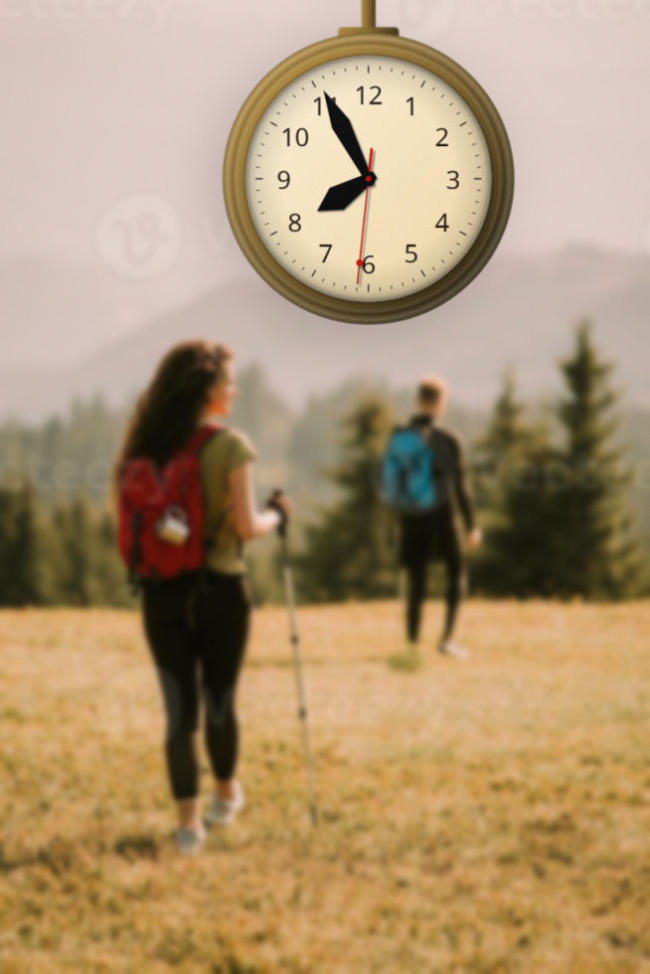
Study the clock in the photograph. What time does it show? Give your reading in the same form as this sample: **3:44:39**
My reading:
**7:55:31**
